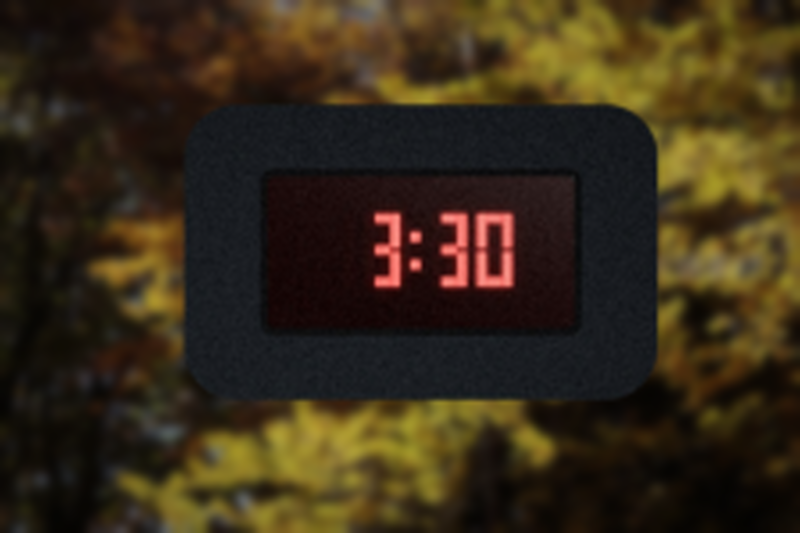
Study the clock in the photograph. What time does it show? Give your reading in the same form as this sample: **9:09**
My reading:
**3:30**
